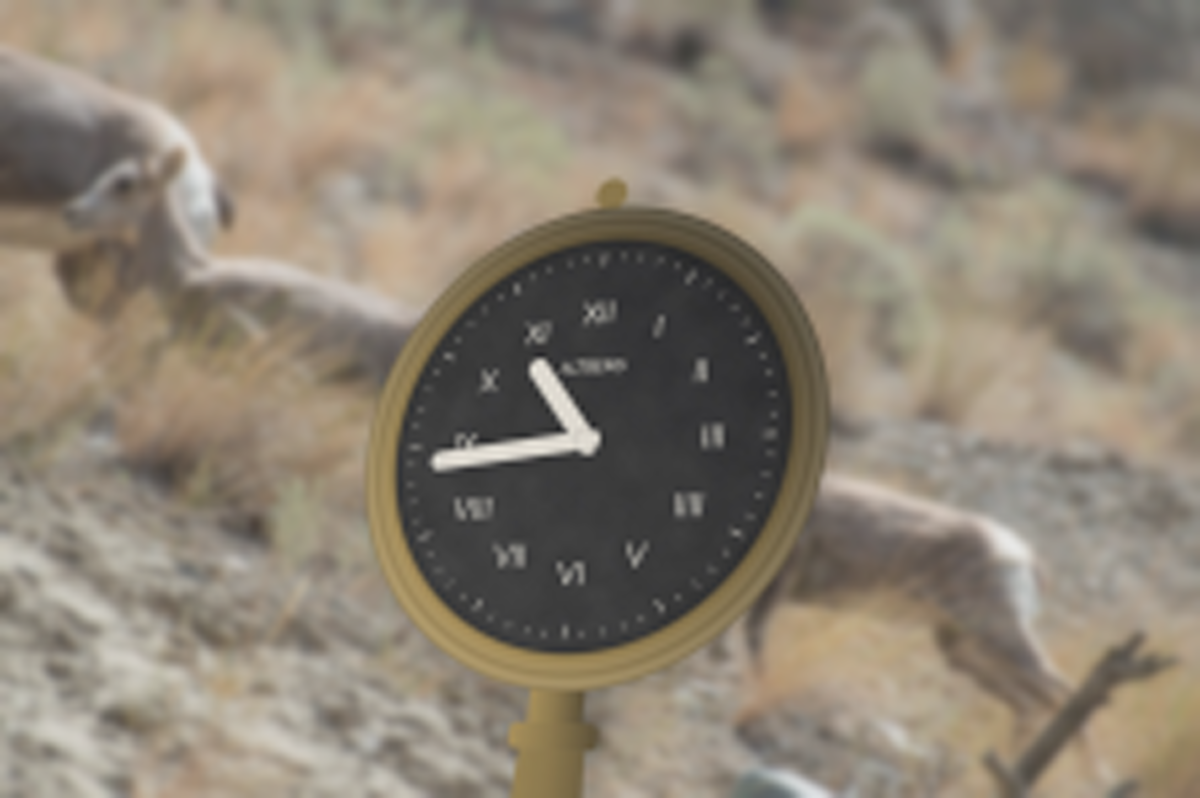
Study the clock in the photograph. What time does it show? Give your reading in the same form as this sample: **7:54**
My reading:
**10:44**
